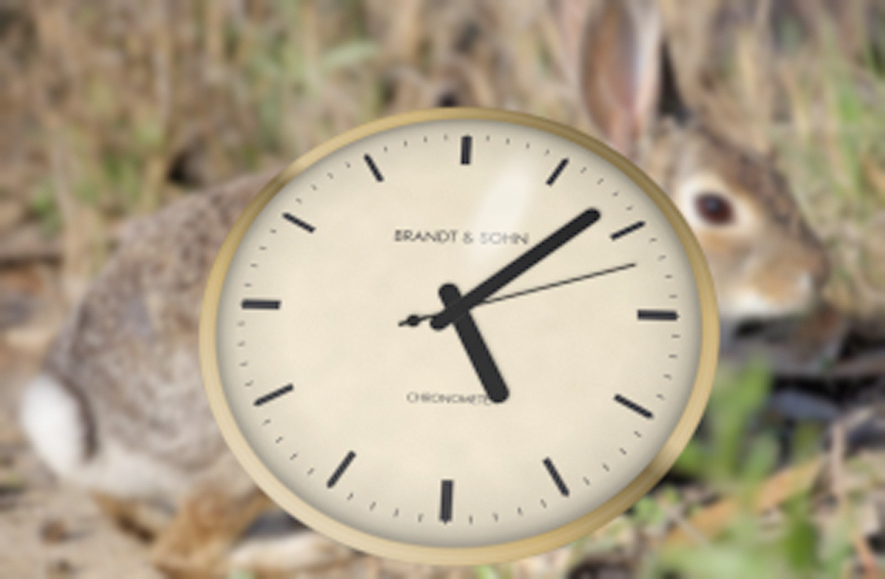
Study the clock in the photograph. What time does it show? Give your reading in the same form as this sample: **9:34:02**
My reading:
**5:08:12**
